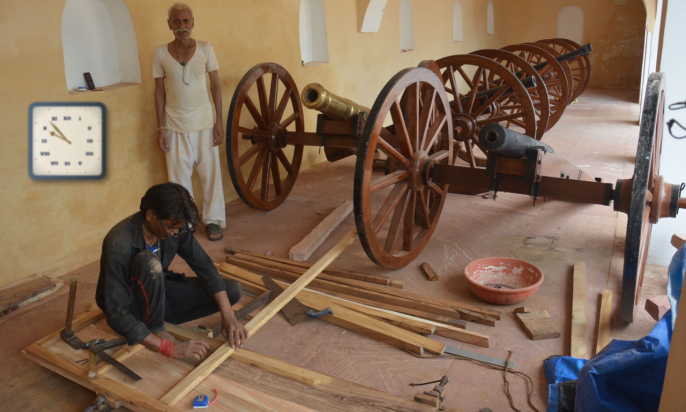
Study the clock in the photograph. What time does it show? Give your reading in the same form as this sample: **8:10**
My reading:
**9:53**
